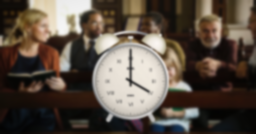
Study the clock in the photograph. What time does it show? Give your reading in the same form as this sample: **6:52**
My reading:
**4:00**
